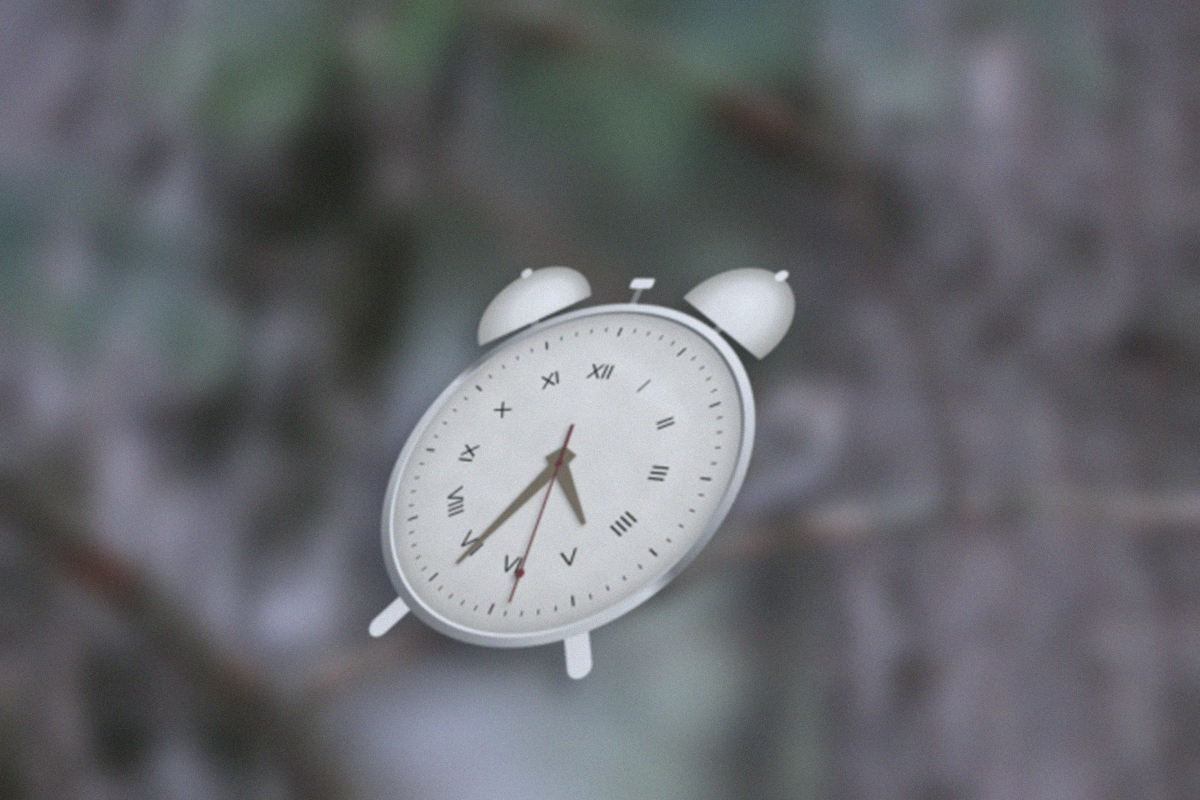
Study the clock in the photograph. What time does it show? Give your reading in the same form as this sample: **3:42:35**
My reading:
**4:34:29**
